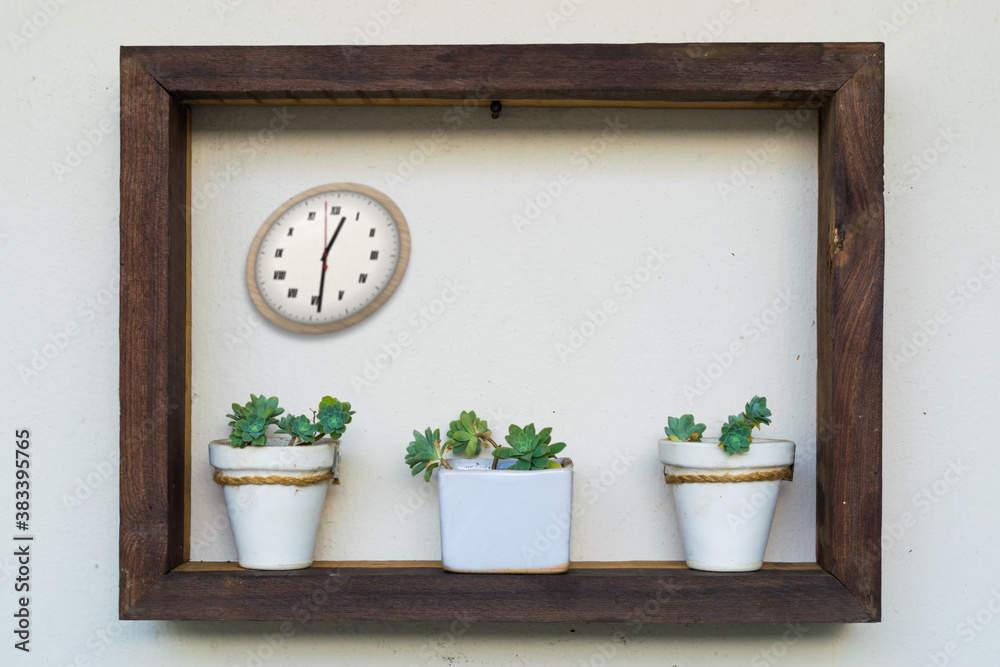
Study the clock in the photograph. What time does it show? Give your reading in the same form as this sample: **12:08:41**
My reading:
**12:28:58**
